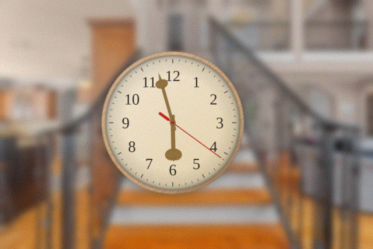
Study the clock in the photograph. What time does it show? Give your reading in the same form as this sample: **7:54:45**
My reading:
**5:57:21**
